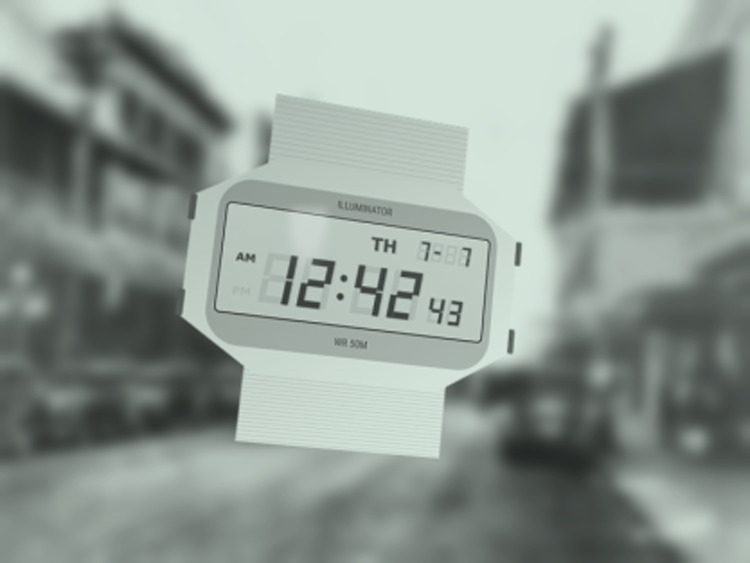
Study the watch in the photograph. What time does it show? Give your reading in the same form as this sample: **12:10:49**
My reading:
**12:42:43**
